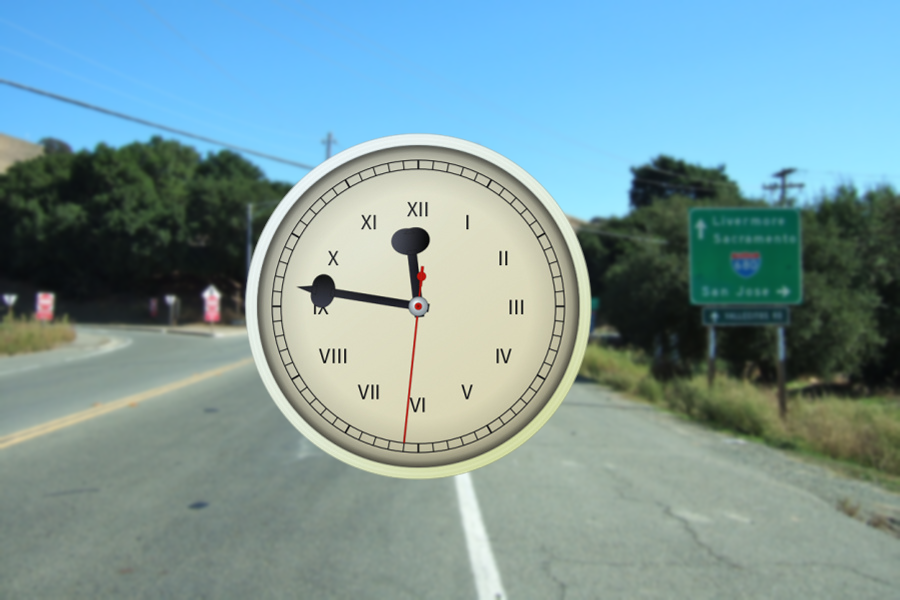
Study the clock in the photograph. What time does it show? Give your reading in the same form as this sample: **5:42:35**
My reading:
**11:46:31**
